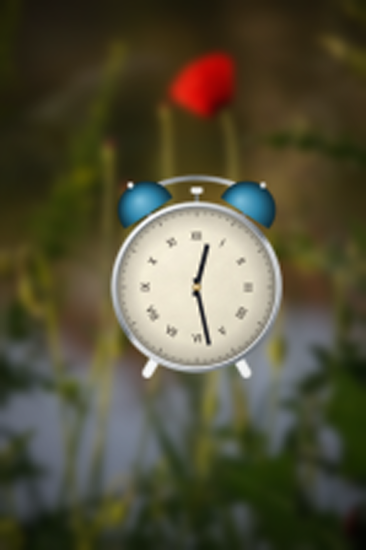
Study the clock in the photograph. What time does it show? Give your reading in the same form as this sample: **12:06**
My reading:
**12:28**
